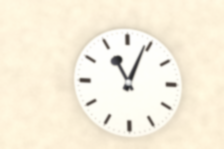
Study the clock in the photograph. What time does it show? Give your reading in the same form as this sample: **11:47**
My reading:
**11:04**
